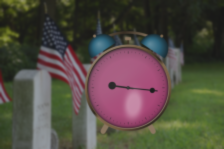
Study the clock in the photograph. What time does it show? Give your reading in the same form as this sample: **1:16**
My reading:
**9:16**
